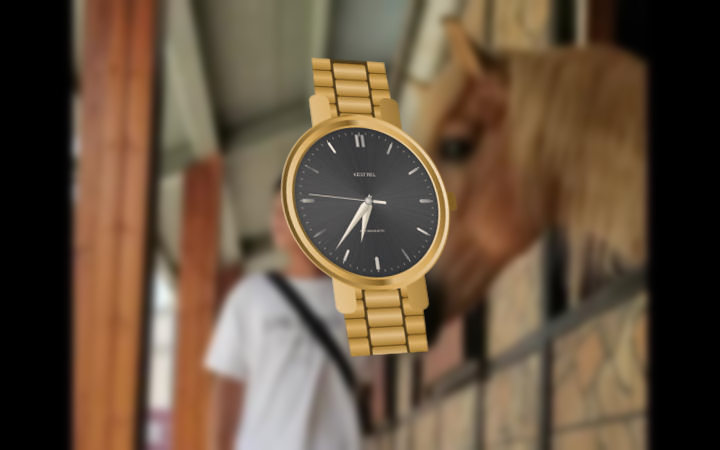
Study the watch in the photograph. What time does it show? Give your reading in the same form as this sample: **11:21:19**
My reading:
**6:36:46**
